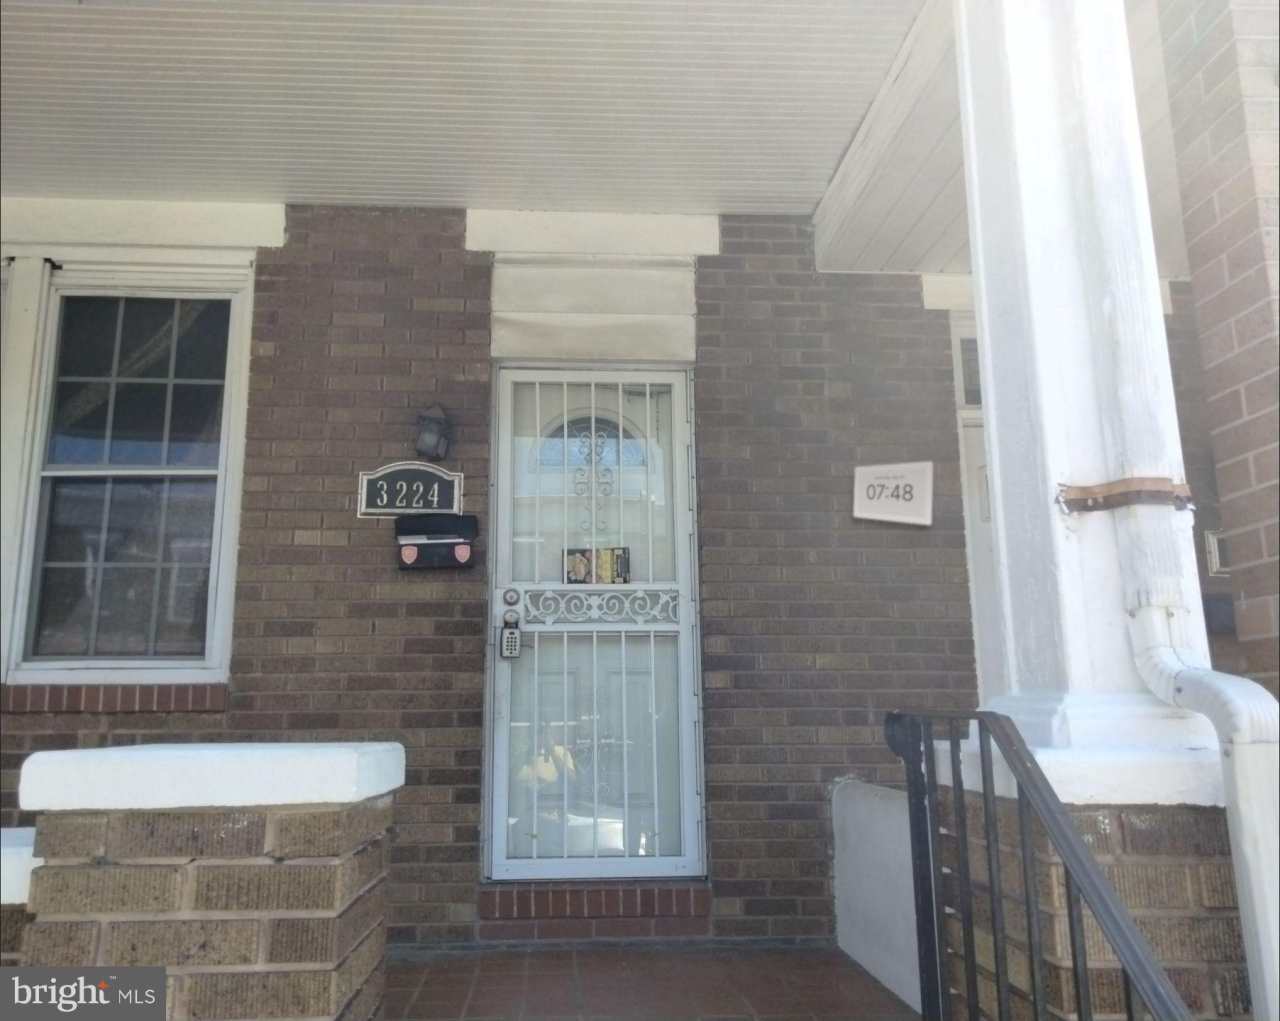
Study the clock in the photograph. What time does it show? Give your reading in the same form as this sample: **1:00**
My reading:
**7:48**
